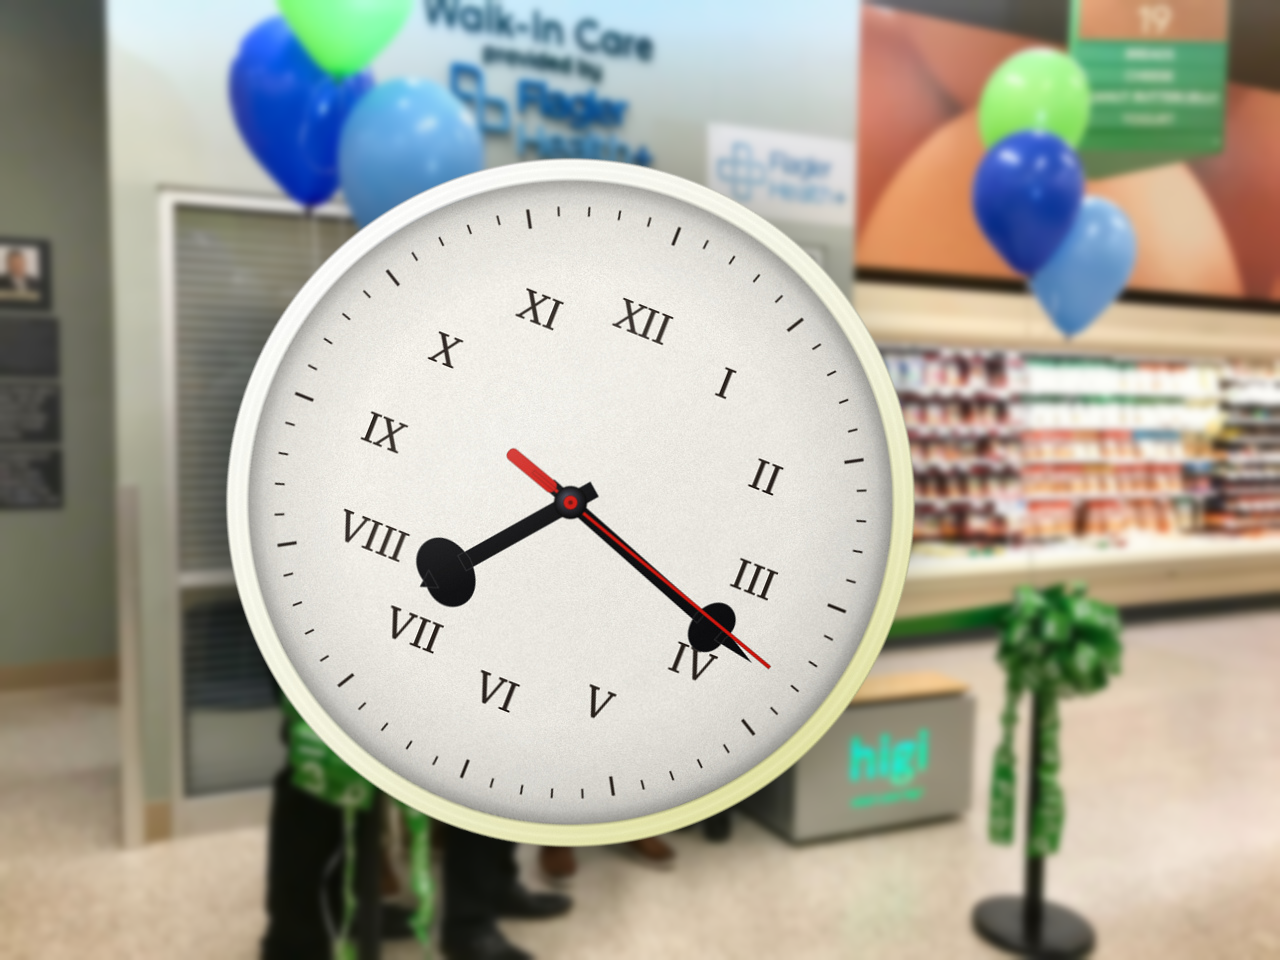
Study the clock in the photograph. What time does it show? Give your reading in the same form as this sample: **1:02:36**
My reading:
**7:18:18**
